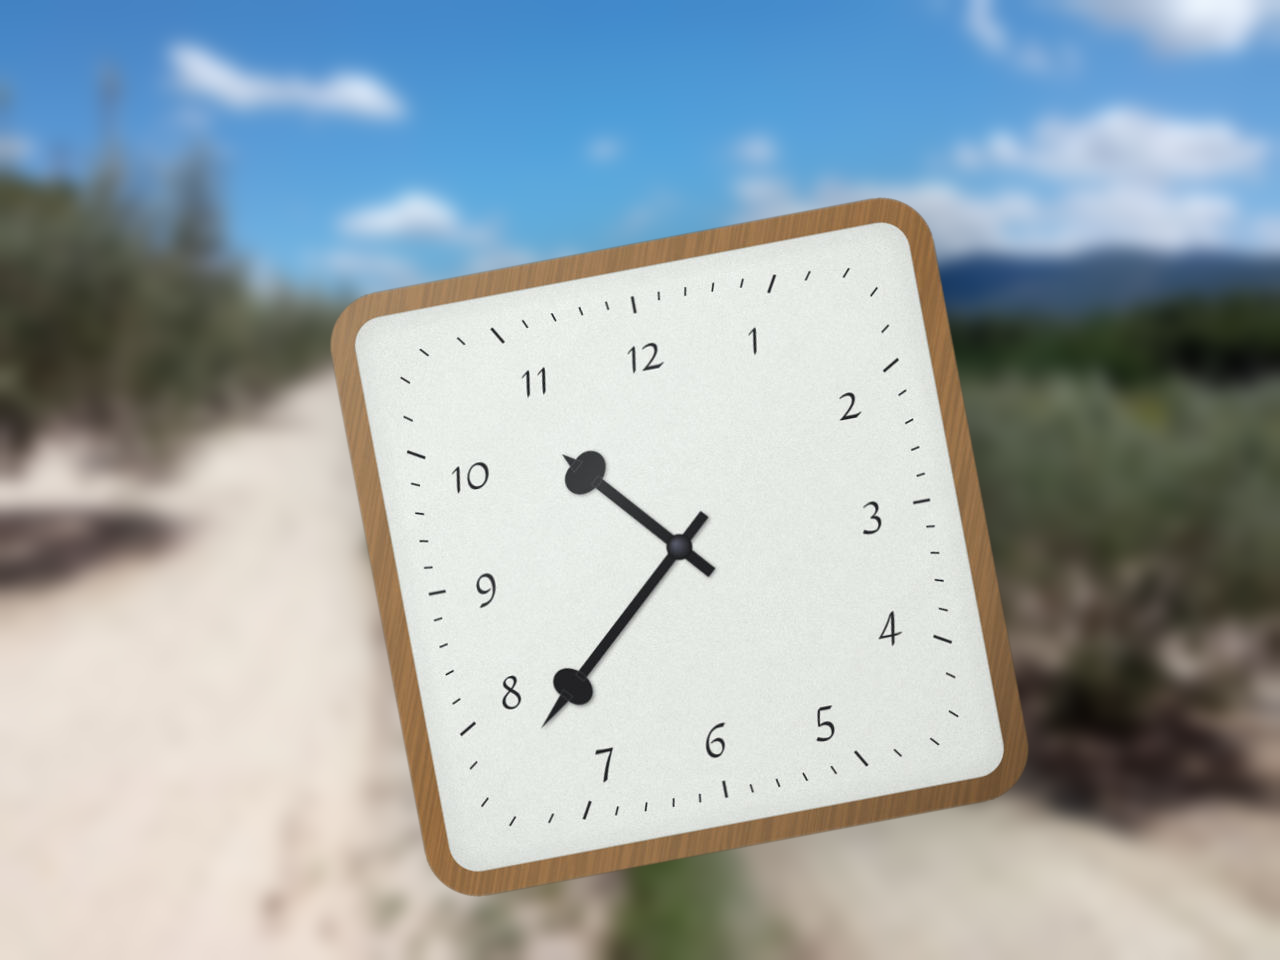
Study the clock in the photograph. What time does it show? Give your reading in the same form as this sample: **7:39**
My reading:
**10:38**
